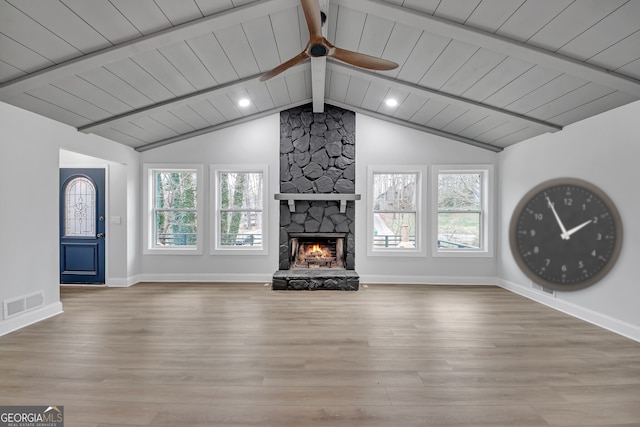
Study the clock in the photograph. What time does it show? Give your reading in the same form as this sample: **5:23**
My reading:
**1:55**
